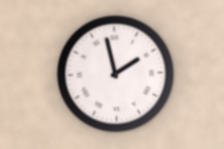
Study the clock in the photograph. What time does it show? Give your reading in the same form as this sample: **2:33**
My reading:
**1:58**
